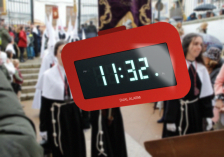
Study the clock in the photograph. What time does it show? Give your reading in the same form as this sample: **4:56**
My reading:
**11:32**
